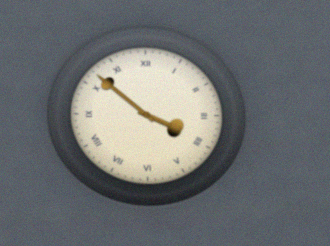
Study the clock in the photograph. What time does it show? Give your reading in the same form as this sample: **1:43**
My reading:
**3:52**
